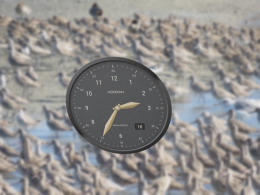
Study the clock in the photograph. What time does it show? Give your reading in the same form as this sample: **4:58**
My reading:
**2:35**
